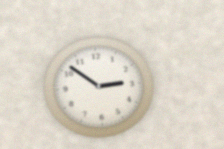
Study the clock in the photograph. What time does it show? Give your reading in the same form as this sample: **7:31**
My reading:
**2:52**
